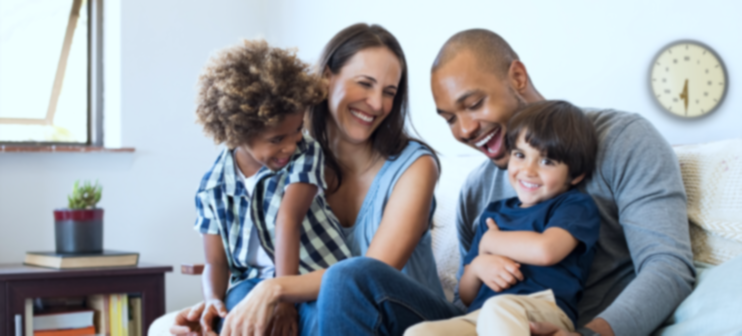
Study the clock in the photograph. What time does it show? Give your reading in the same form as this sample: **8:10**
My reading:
**6:30**
